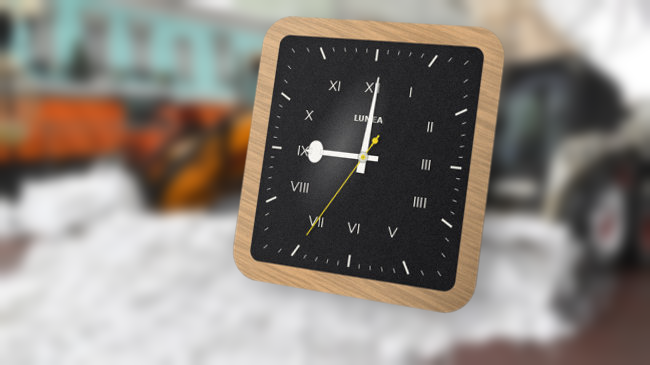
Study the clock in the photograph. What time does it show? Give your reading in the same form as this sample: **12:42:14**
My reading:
**9:00:35**
